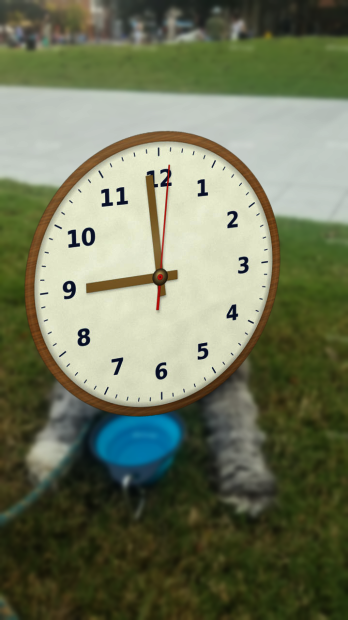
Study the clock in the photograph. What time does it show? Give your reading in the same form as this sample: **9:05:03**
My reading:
**8:59:01**
